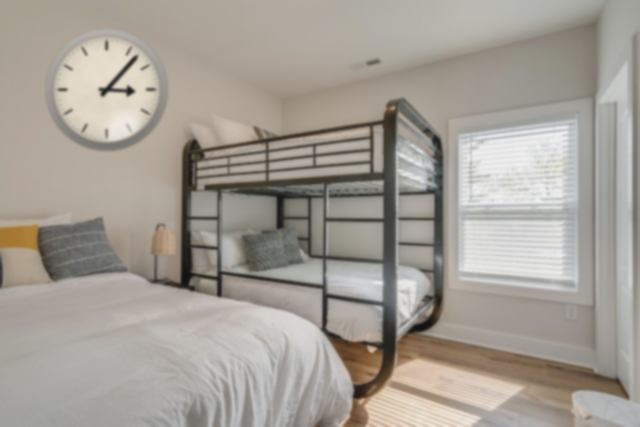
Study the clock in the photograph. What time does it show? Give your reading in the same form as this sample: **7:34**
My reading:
**3:07**
